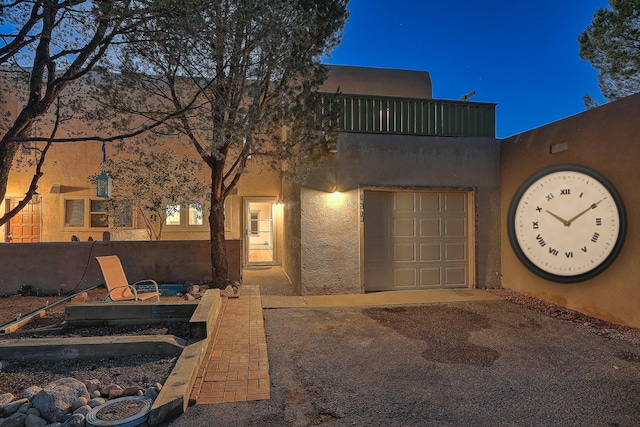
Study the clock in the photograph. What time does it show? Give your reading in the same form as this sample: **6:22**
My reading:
**10:10**
